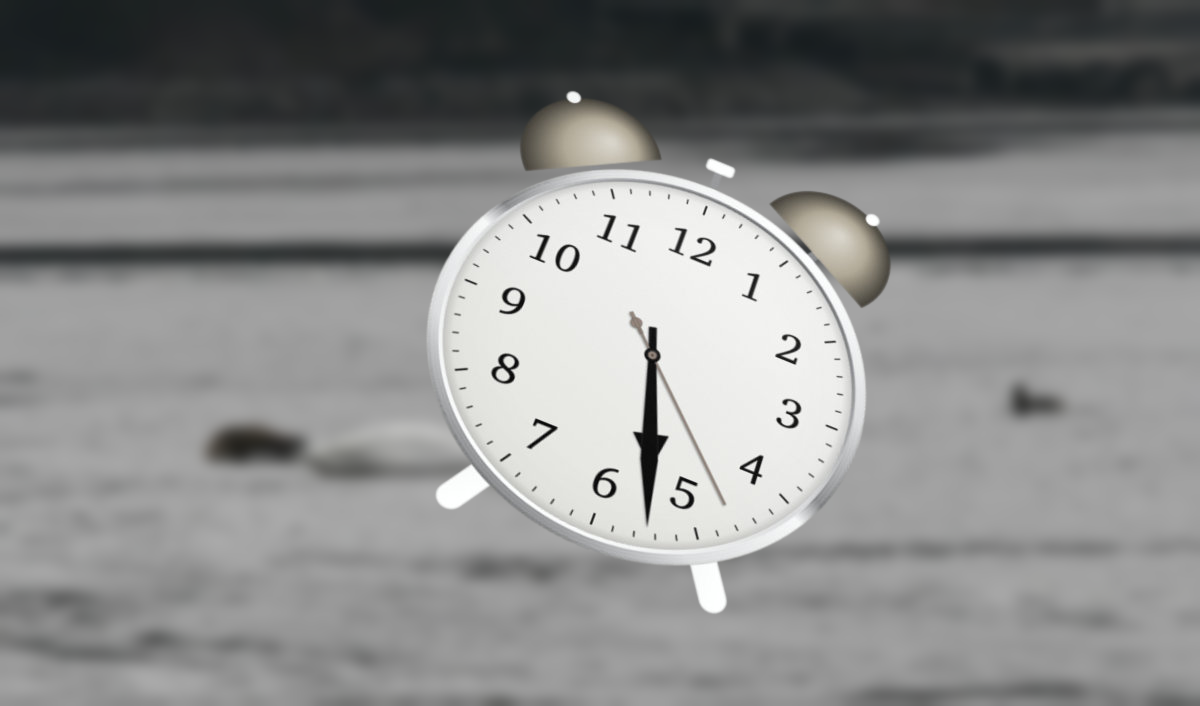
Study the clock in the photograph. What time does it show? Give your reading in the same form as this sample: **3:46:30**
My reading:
**5:27:23**
